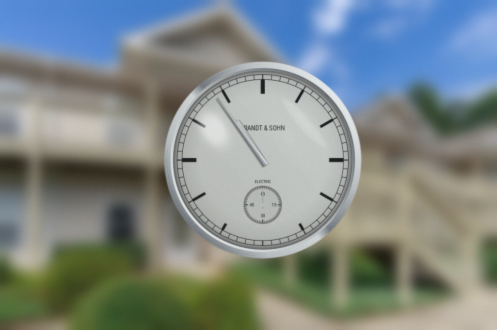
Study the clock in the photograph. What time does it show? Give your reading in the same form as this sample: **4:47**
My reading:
**10:54**
